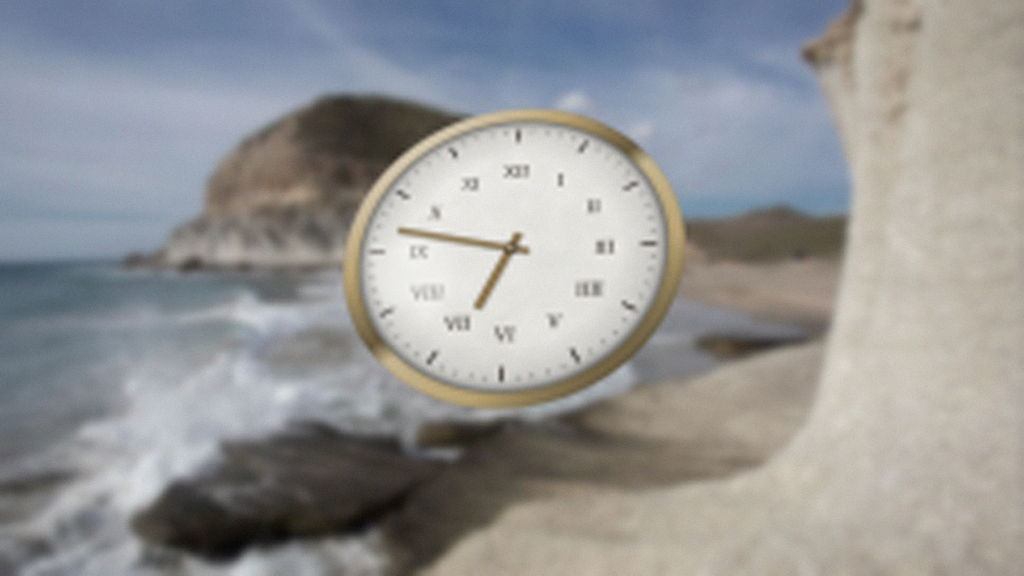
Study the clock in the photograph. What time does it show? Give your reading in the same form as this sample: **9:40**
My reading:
**6:47**
